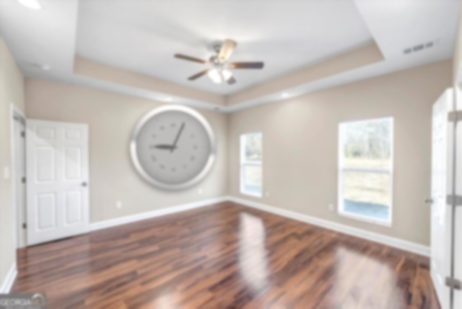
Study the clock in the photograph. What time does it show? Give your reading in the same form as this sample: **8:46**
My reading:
**9:04**
